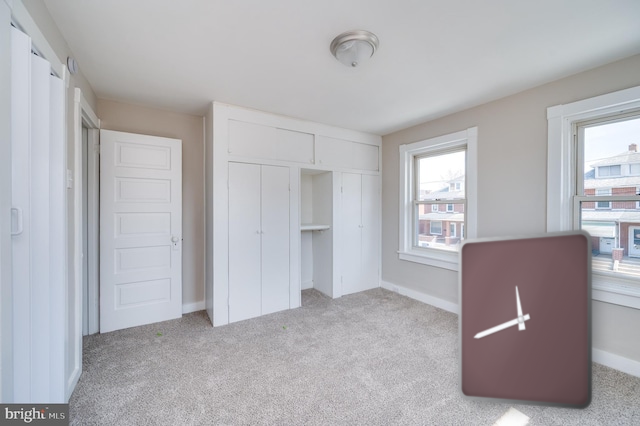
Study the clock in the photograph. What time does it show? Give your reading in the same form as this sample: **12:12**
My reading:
**11:42**
